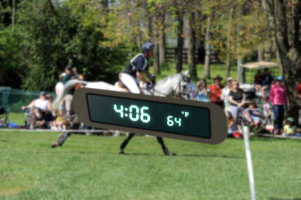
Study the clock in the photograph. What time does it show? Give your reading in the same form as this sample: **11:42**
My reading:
**4:06**
